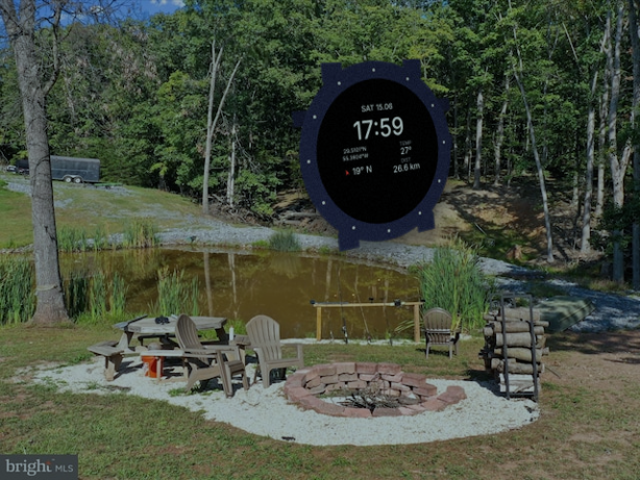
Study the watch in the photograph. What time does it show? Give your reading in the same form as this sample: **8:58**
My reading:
**17:59**
